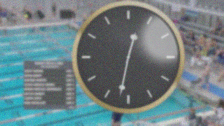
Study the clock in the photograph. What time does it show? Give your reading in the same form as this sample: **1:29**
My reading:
**12:32**
